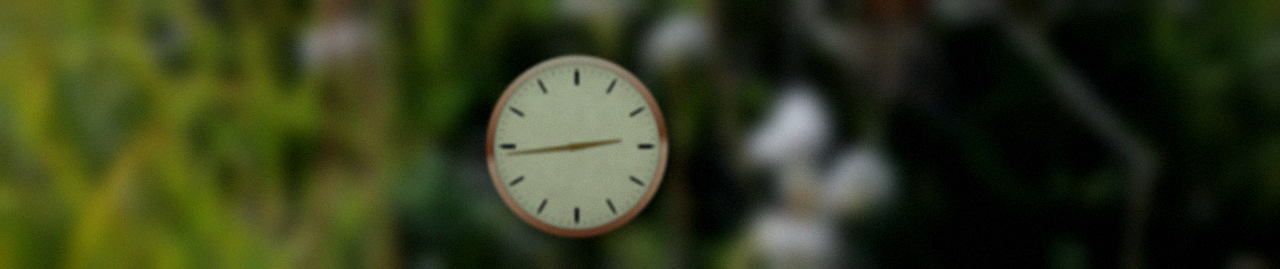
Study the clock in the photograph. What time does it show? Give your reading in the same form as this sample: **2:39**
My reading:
**2:44**
